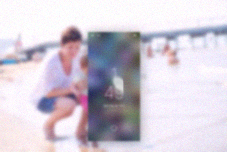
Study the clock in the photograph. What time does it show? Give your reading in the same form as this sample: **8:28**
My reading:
**1:49**
